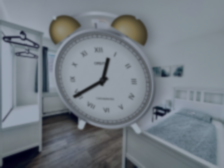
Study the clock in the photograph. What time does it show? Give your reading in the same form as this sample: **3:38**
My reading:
**12:40**
